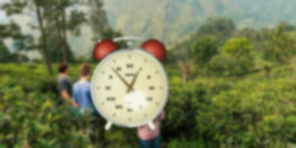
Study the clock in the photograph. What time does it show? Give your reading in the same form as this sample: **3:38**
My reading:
**12:53**
